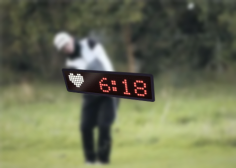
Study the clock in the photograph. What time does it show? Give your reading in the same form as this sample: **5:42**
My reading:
**6:18**
